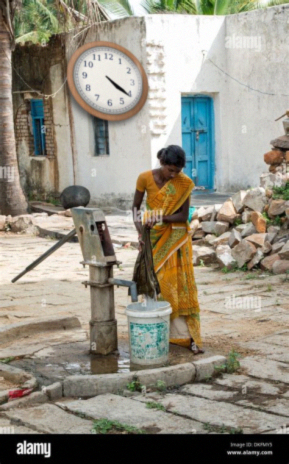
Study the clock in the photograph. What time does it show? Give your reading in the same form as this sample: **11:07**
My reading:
**4:21**
